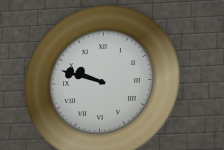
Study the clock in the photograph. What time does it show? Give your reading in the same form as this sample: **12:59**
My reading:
**9:48**
